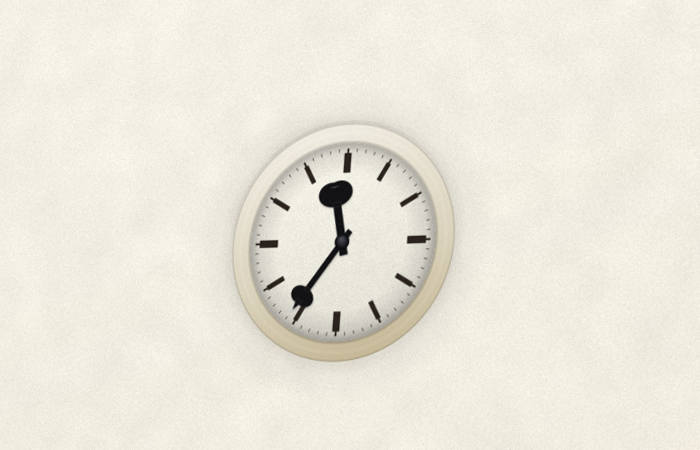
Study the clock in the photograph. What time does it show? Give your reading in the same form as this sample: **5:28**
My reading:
**11:36**
